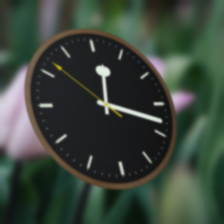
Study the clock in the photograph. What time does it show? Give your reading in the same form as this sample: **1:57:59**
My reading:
**12:17:52**
